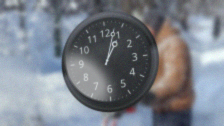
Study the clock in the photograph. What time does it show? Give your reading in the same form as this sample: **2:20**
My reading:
**1:03**
